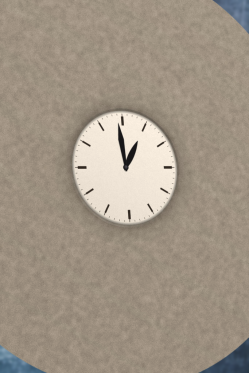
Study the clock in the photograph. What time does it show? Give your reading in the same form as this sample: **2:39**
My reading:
**12:59**
